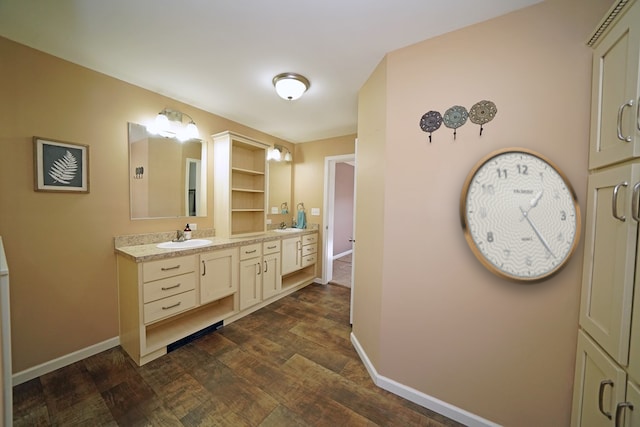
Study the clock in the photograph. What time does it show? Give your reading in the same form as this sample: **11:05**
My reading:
**1:24**
